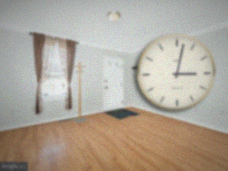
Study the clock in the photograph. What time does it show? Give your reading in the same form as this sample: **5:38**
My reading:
**3:02**
